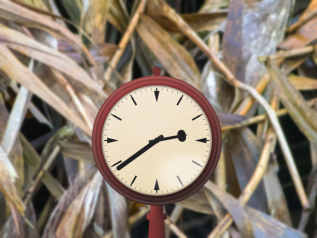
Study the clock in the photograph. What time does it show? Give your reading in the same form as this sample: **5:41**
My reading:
**2:39**
